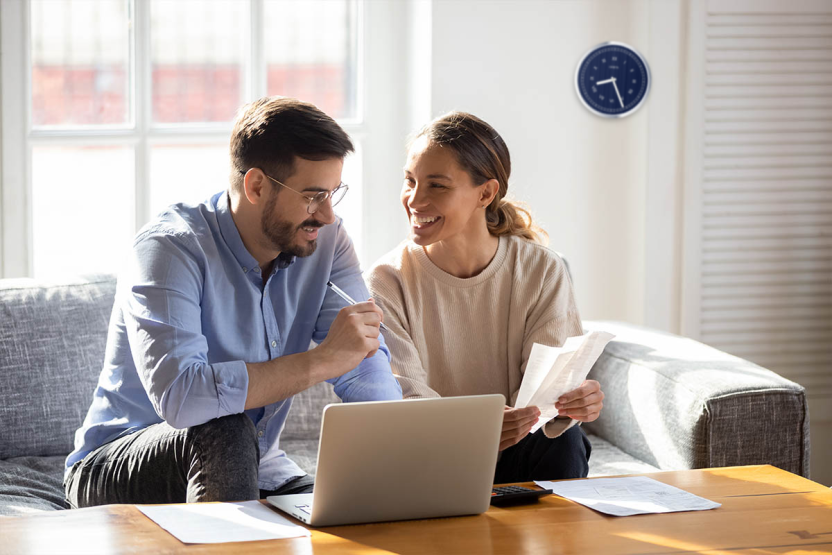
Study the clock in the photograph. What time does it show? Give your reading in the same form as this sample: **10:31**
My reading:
**8:26**
